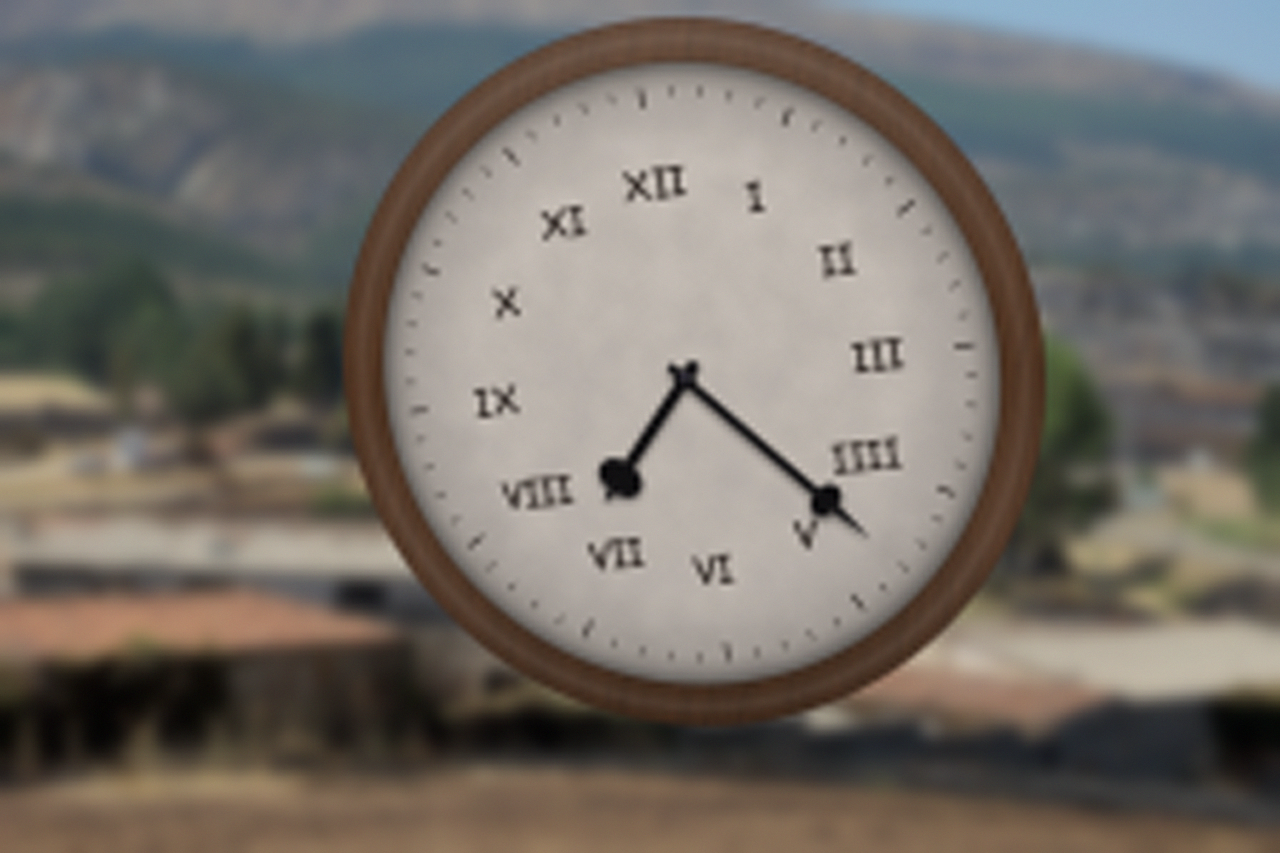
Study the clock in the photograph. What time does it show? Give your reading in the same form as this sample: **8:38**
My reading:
**7:23**
